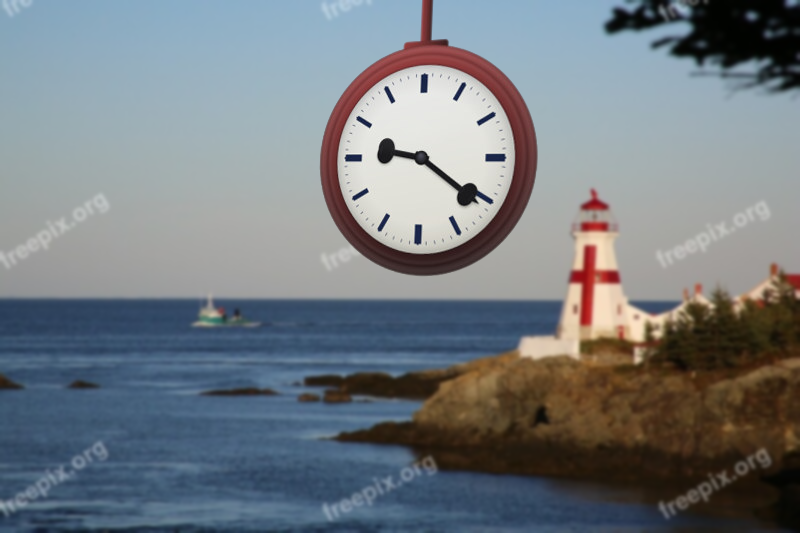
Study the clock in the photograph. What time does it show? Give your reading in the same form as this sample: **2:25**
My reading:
**9:21**
